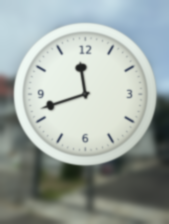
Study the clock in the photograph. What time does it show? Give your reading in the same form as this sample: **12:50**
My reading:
**11:42**
